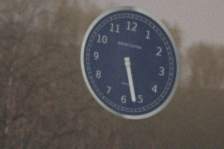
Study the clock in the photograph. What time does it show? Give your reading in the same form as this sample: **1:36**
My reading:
**5:27**
